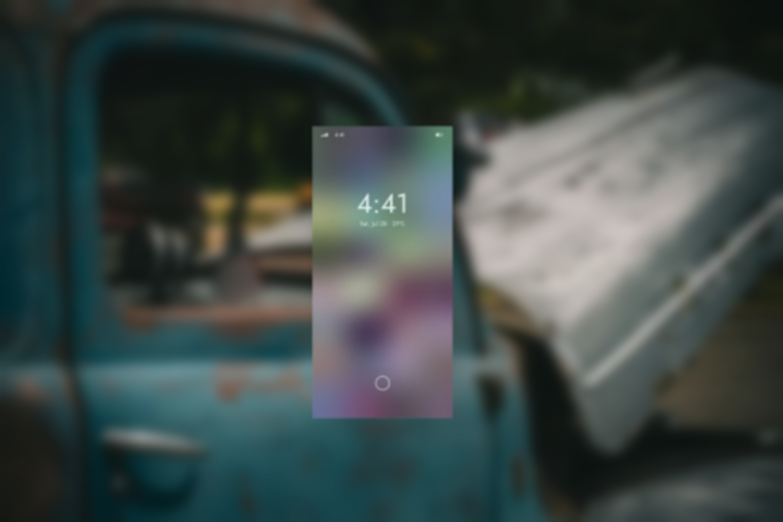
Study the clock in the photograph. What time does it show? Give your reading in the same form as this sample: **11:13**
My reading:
**4:41**
